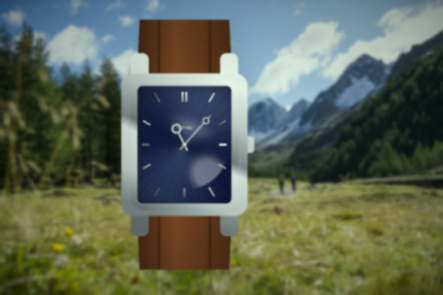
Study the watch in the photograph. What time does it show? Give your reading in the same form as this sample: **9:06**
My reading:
**11:07**
